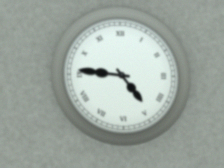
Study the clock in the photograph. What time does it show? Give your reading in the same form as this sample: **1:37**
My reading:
**4:46**
